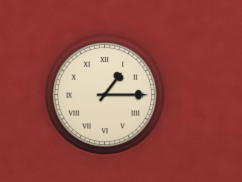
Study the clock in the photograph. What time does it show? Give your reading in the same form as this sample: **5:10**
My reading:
**1:15**
